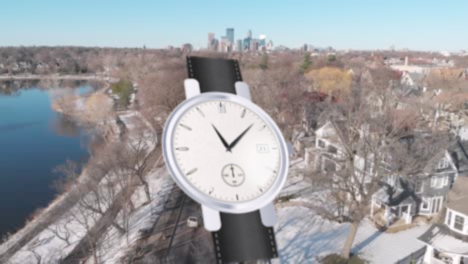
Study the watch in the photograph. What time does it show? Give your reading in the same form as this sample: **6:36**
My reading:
**11:08**
